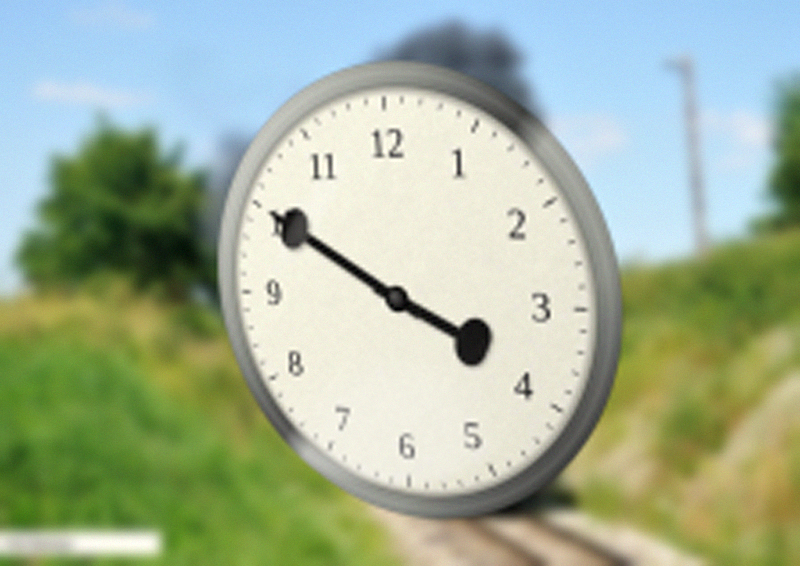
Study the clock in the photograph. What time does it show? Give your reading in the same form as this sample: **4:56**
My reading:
**3:50**
